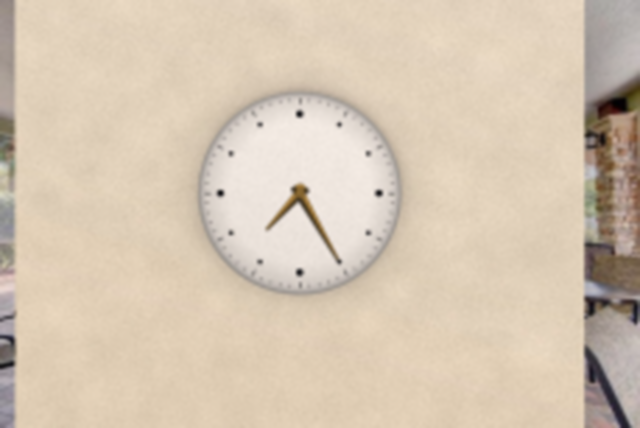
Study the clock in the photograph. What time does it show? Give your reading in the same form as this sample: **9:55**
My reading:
**7:25**
